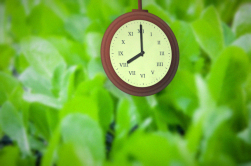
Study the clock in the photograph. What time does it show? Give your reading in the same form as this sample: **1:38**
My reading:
**8:00**
